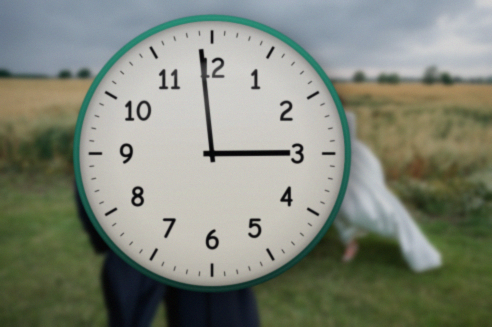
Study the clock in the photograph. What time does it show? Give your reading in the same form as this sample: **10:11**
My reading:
**2:59**
